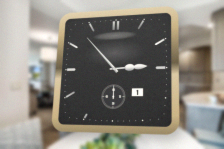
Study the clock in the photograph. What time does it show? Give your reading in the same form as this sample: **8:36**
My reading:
**2:53**
